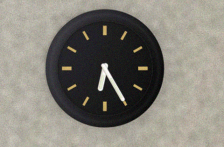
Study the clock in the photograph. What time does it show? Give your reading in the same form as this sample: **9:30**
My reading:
**6:25**
